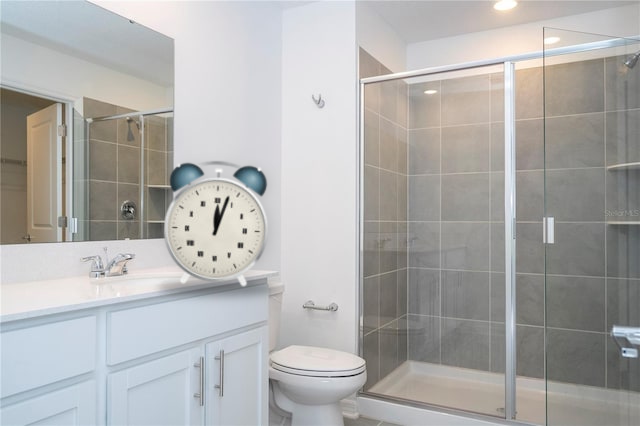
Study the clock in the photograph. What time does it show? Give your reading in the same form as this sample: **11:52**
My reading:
**12:03**
